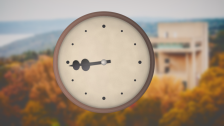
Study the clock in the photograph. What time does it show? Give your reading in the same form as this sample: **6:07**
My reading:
**8:44**
